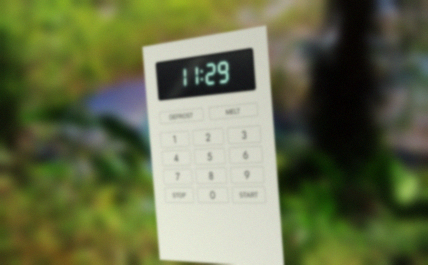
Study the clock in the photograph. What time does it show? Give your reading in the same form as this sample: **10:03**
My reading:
**11:29**
